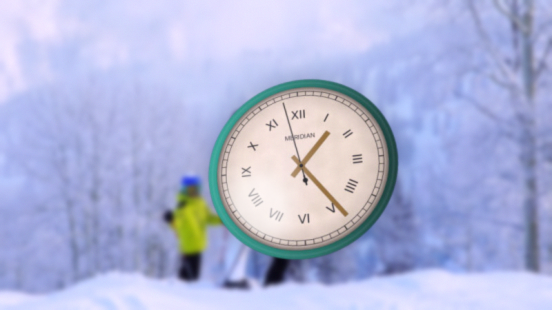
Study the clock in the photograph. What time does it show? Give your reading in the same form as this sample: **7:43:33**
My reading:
**1:23:58**
